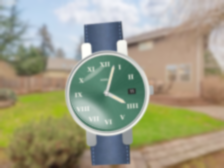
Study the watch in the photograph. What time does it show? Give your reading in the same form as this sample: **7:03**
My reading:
**4:03**
